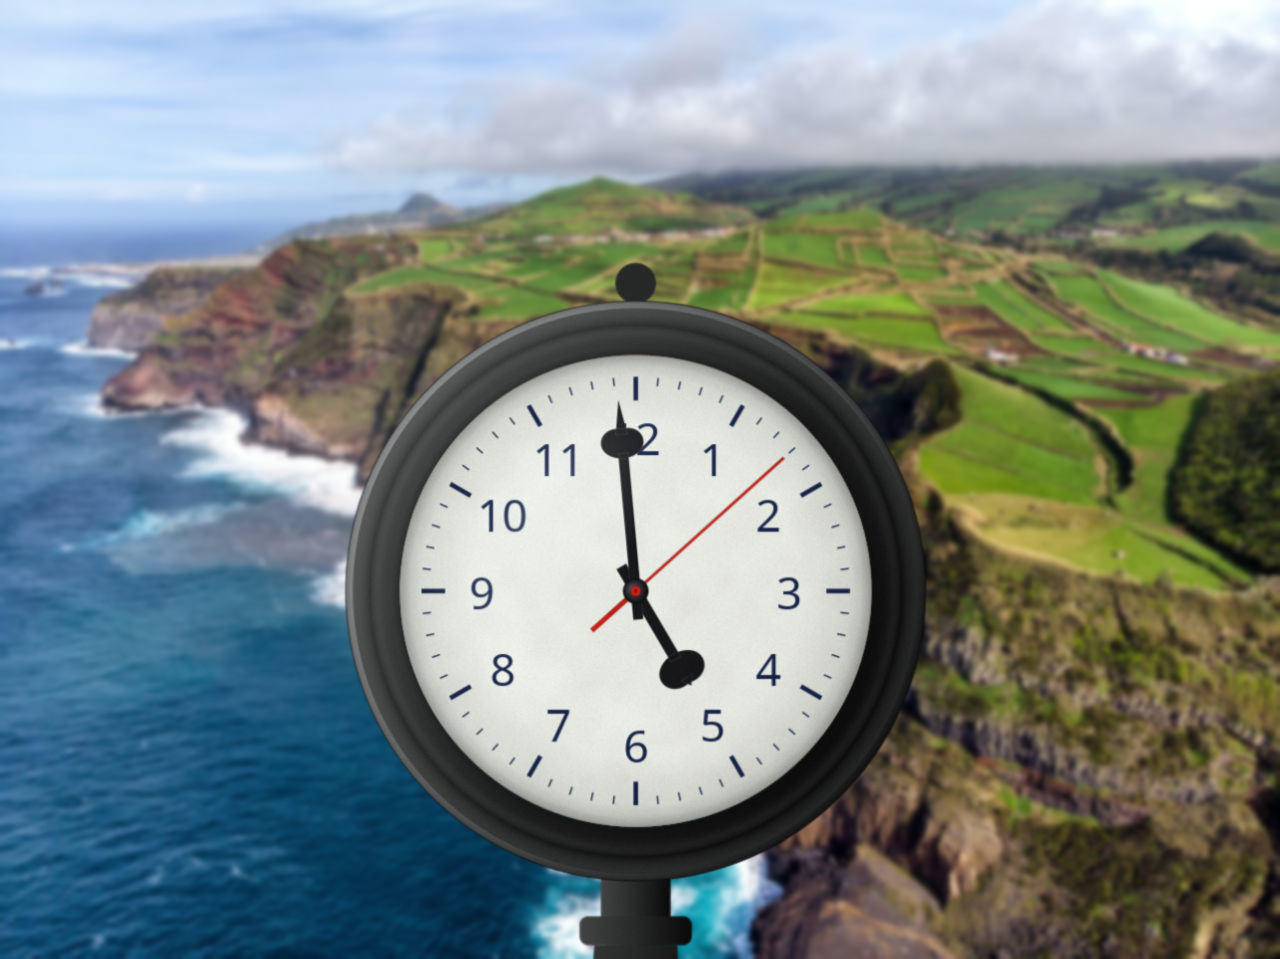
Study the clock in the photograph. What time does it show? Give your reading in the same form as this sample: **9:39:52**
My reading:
**4:59:08**
